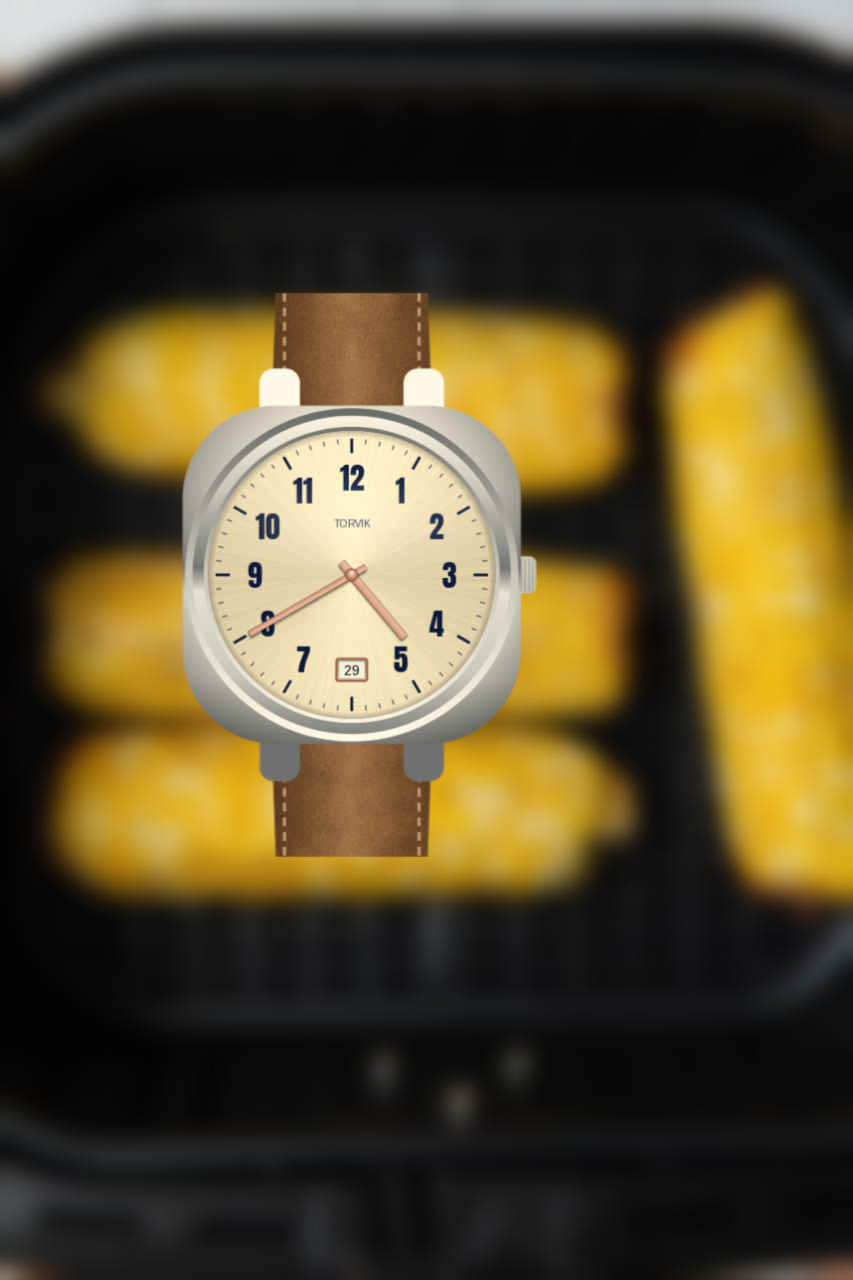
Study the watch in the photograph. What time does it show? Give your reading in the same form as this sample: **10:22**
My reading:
**4:40**
